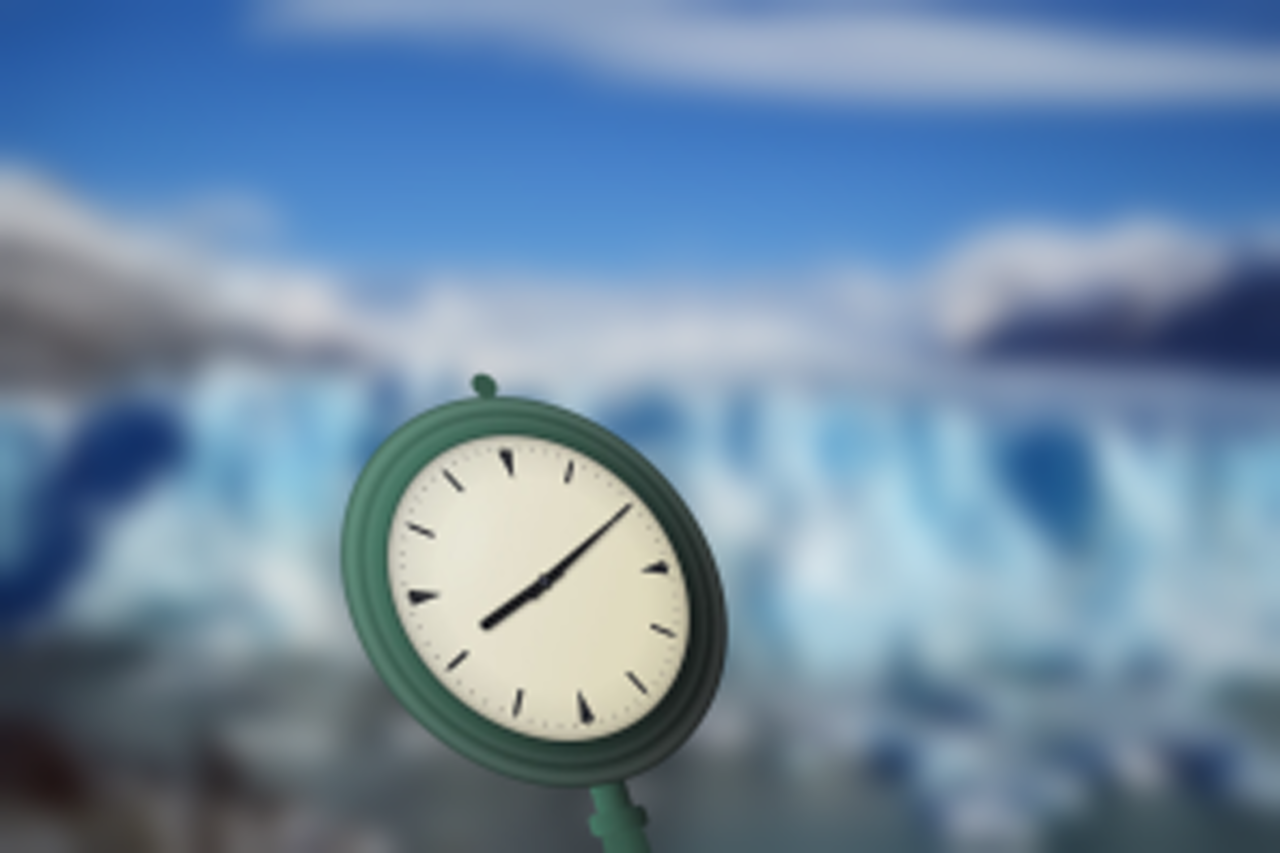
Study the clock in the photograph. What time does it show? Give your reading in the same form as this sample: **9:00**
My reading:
**8:10**
